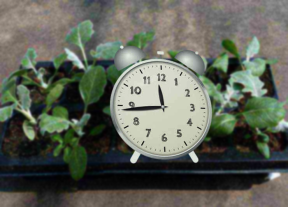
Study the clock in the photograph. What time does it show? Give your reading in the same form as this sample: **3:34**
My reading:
**11:44**
